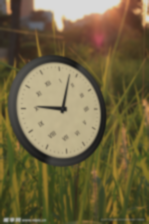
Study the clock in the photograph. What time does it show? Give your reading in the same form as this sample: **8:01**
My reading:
**10:08**
